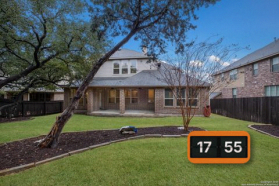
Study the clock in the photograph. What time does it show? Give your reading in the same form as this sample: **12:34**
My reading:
**17:55**
